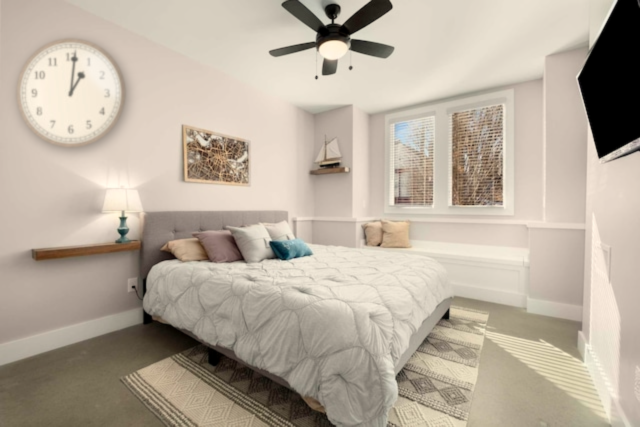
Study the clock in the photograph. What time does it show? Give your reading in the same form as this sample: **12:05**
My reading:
**1:01**
